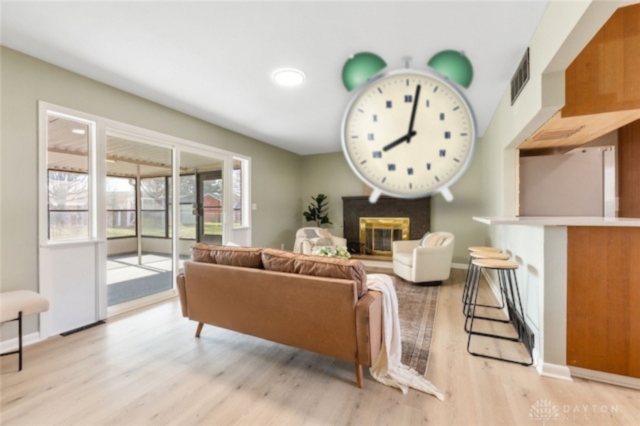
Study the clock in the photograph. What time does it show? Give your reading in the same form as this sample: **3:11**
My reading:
**8:02**
